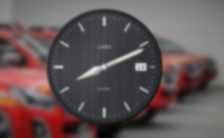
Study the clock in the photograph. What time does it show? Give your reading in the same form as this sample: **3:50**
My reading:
**8:11**
